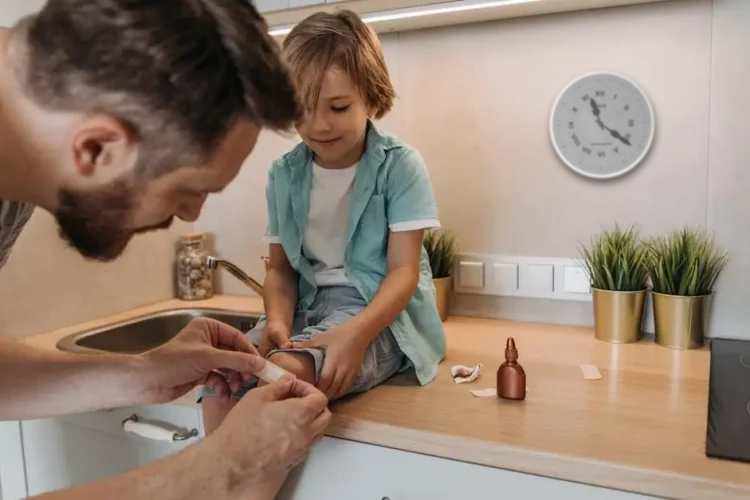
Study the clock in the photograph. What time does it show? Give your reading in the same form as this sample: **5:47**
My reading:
**11:21**
